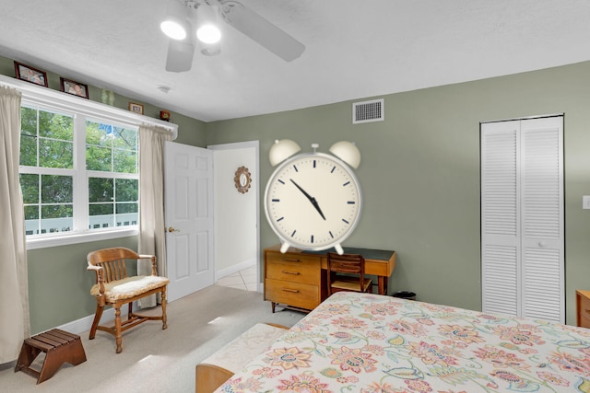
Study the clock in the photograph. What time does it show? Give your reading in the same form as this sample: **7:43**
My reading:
**4:52**
